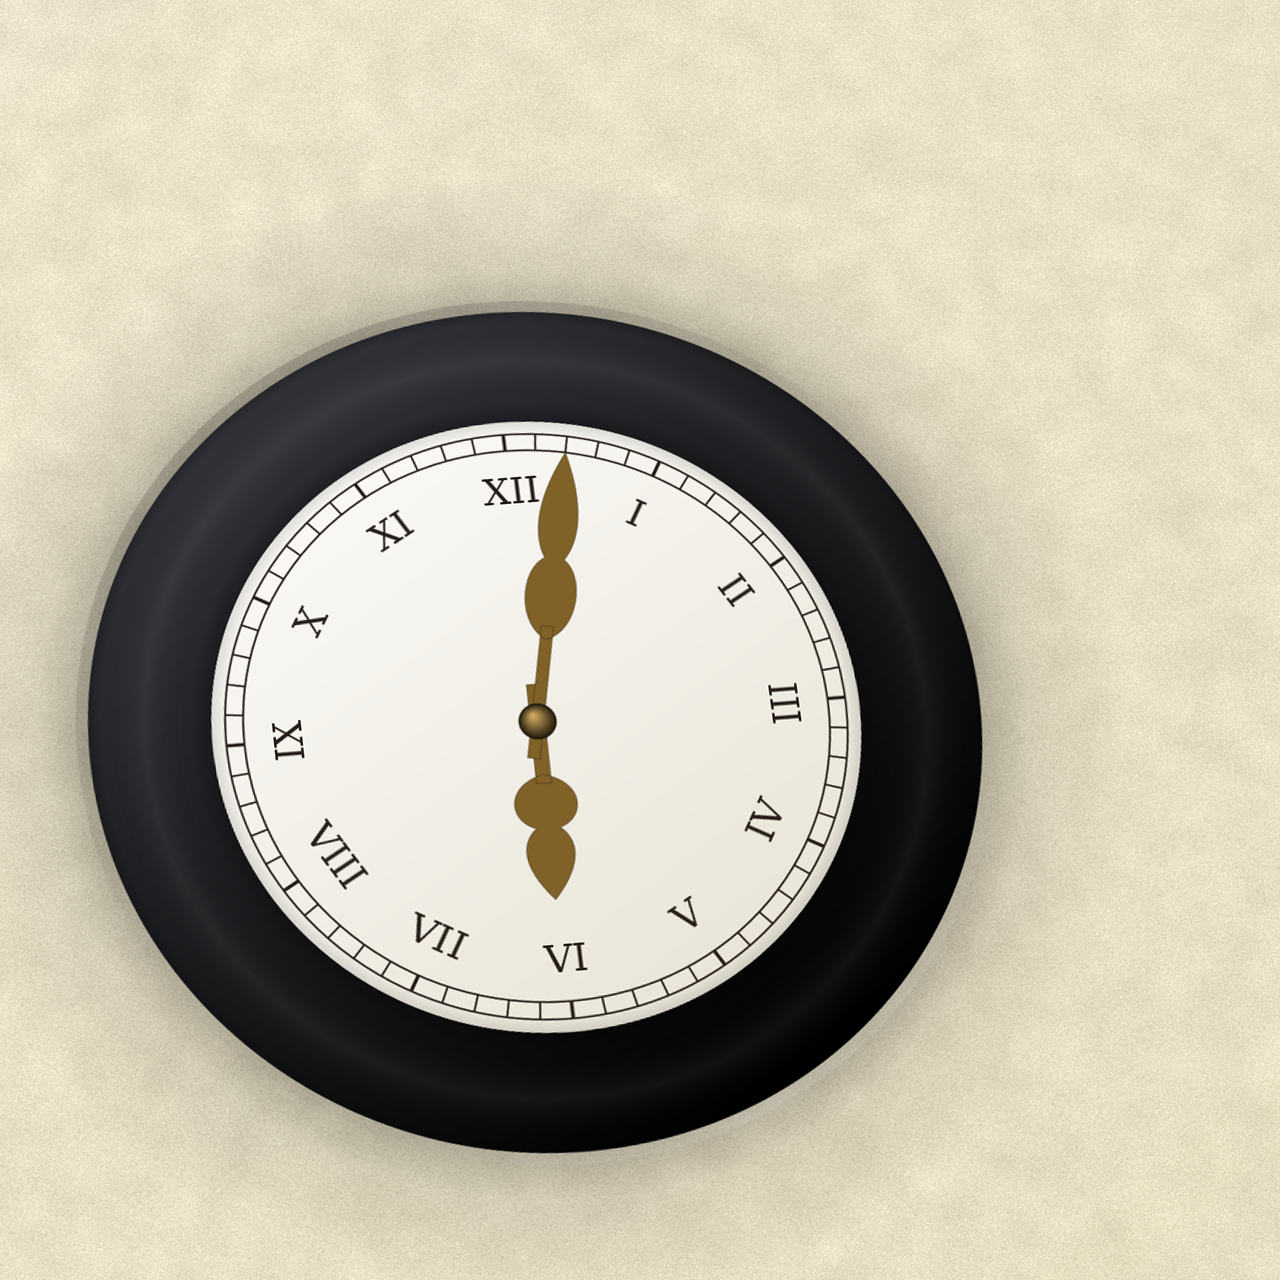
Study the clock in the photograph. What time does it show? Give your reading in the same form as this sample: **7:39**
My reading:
**6:02**
